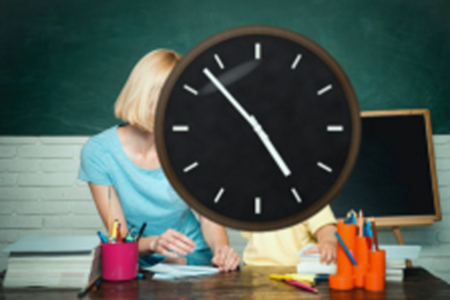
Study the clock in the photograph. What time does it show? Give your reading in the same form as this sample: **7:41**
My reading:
**4:53**
